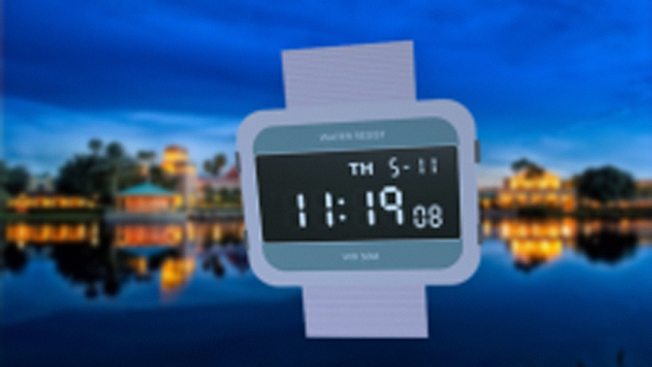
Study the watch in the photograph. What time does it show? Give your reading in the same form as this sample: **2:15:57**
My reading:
**11:19:08**
